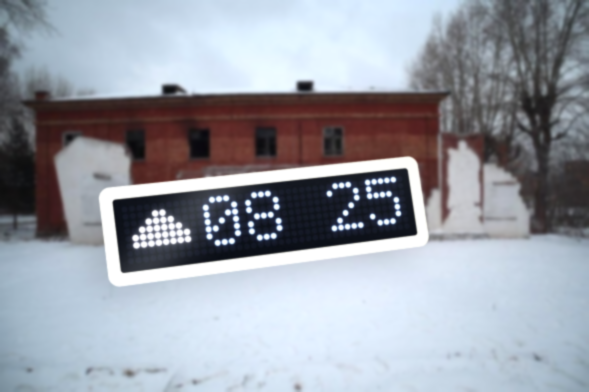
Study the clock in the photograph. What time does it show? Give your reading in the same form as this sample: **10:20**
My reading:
**8:25**
